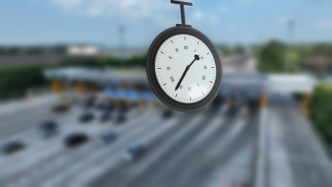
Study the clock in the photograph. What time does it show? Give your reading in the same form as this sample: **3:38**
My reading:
**1:36**
